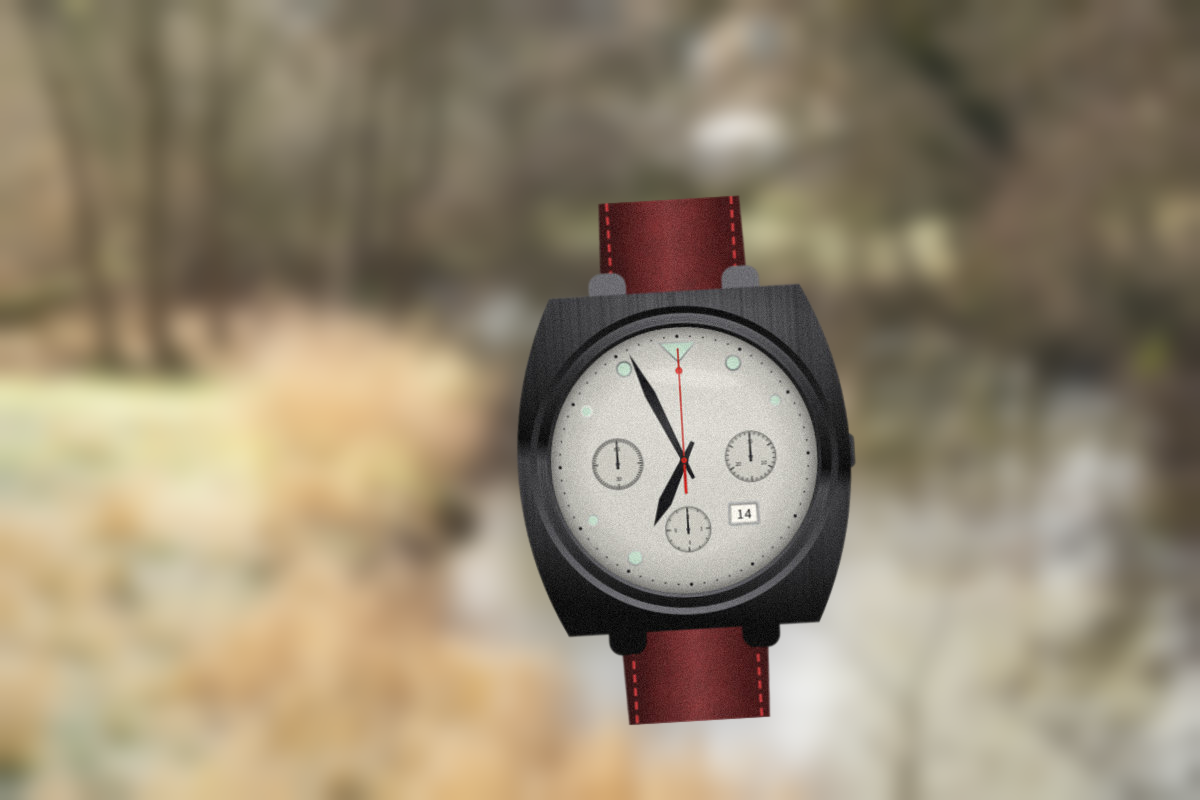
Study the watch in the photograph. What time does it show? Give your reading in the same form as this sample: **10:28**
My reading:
**6:56**
